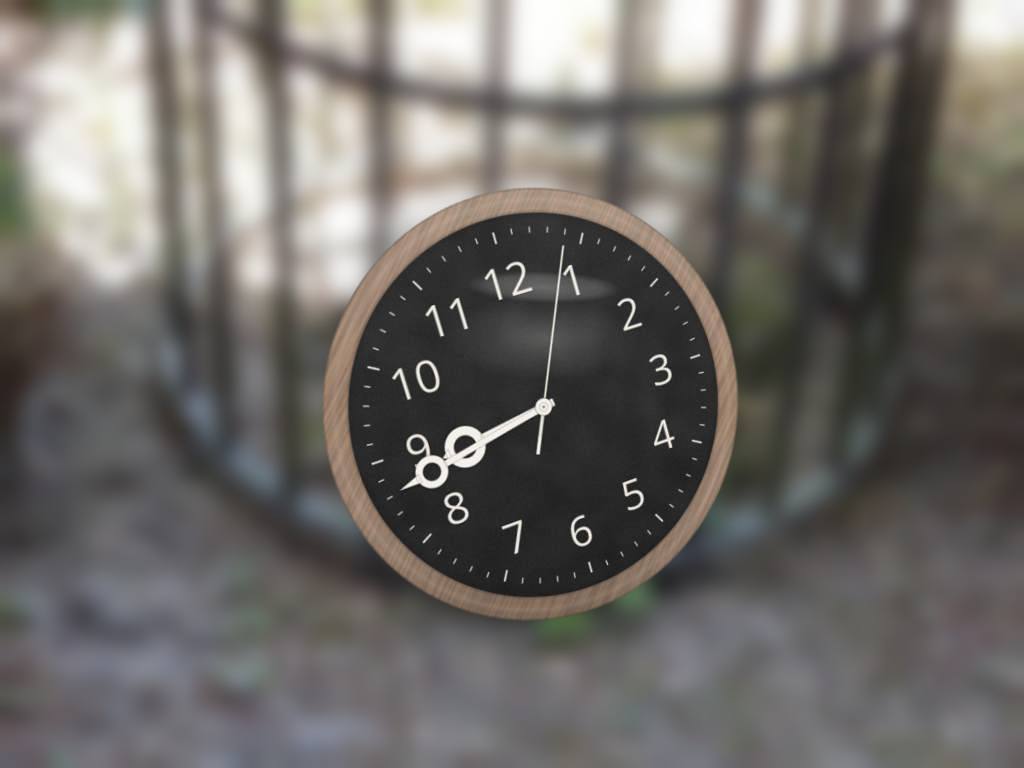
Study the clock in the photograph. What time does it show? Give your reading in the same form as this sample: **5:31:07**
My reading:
**8:43:04**
